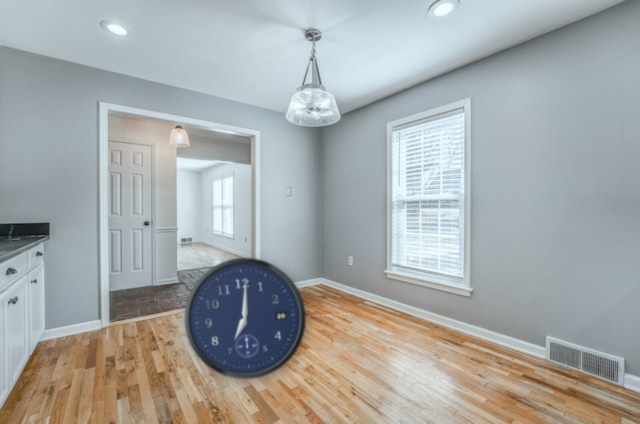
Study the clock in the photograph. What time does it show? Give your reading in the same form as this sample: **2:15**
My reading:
**7:01**
